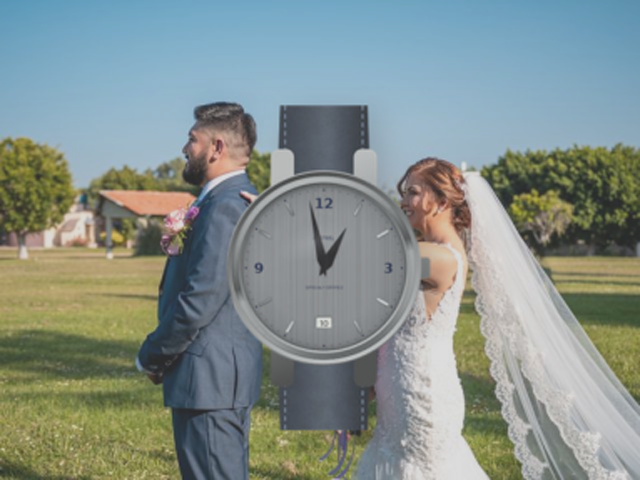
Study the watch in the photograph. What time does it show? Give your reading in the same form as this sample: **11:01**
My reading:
**12:58**
